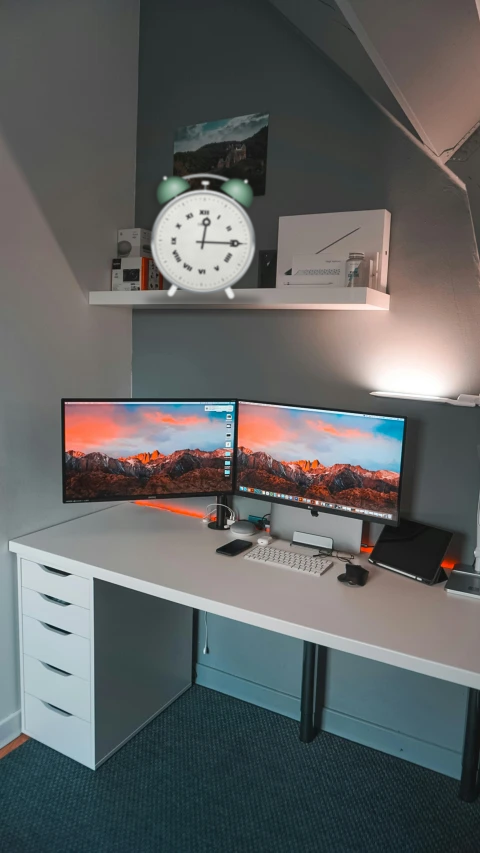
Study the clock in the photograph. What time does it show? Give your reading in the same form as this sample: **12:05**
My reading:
**12:15**
